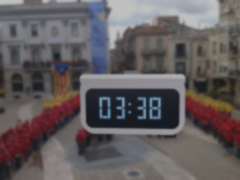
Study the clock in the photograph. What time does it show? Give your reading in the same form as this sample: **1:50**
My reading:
**3:38**
